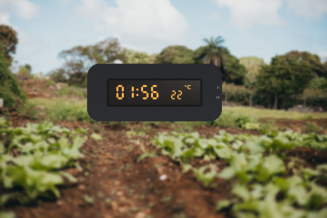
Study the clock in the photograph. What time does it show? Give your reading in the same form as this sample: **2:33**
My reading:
**1:56**
